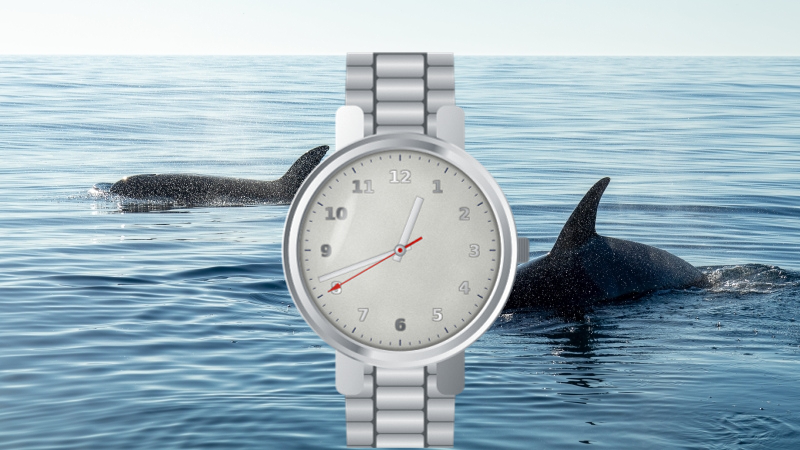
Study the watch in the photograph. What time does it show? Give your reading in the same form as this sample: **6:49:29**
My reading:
**12:41:40**
